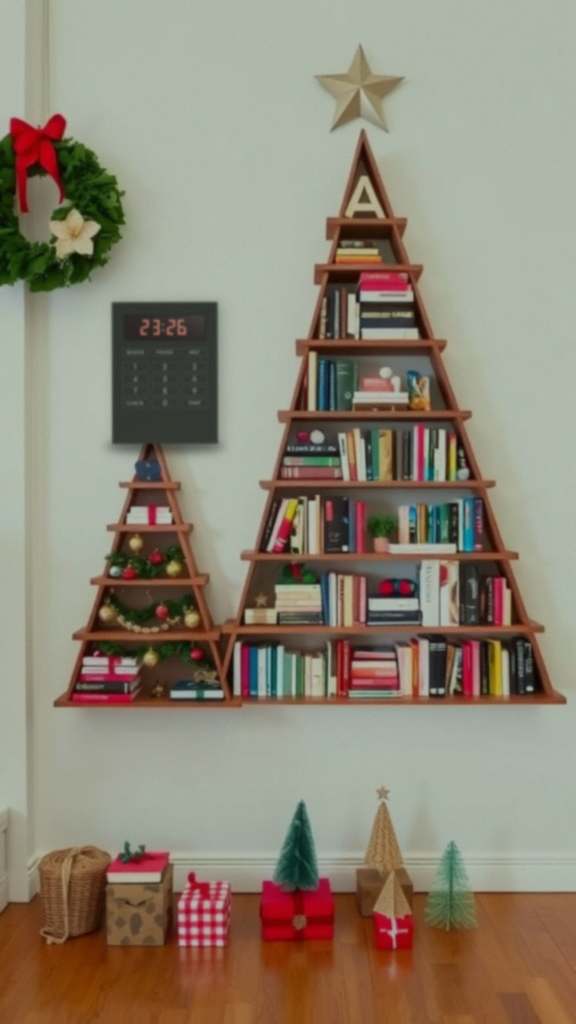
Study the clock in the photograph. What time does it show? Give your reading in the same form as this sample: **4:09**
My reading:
**23:26**
